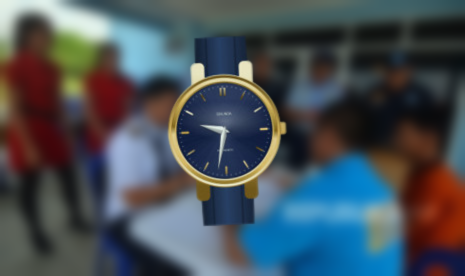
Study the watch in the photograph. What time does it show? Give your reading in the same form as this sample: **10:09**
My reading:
**9:32**
